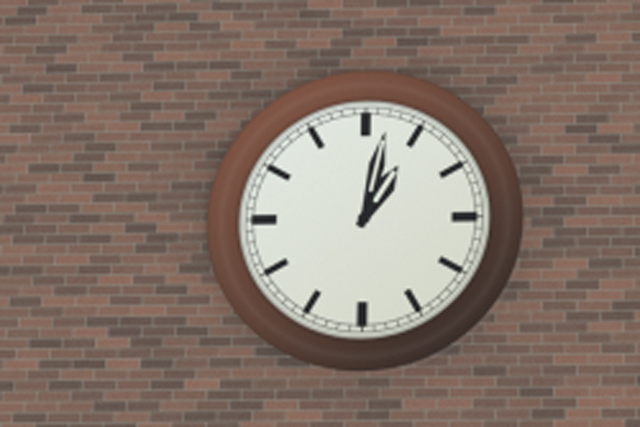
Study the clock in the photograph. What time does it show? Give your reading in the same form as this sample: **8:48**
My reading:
**1:02**
